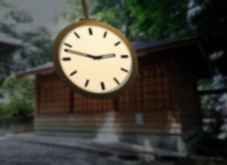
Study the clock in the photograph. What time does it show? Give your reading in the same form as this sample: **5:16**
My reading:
**2:48**
